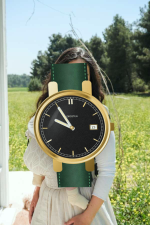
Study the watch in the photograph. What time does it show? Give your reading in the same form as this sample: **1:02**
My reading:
**9:55**
